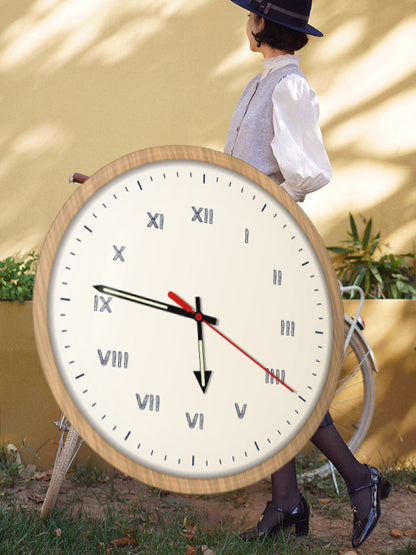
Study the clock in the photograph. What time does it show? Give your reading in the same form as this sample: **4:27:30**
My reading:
**5:46:20**
